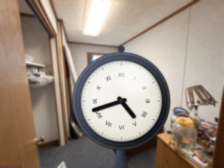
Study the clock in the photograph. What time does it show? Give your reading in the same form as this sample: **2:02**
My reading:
**4:42**
